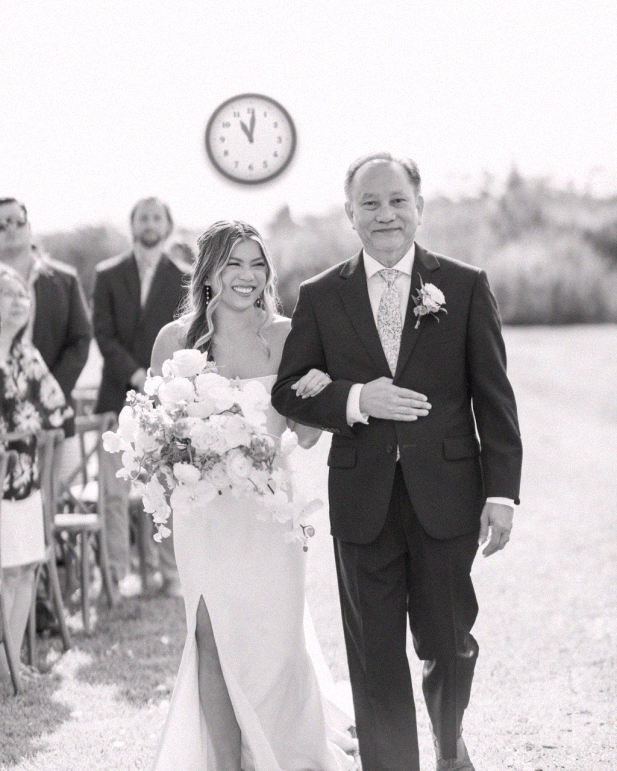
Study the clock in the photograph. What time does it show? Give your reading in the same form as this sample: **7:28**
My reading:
**11:01**
